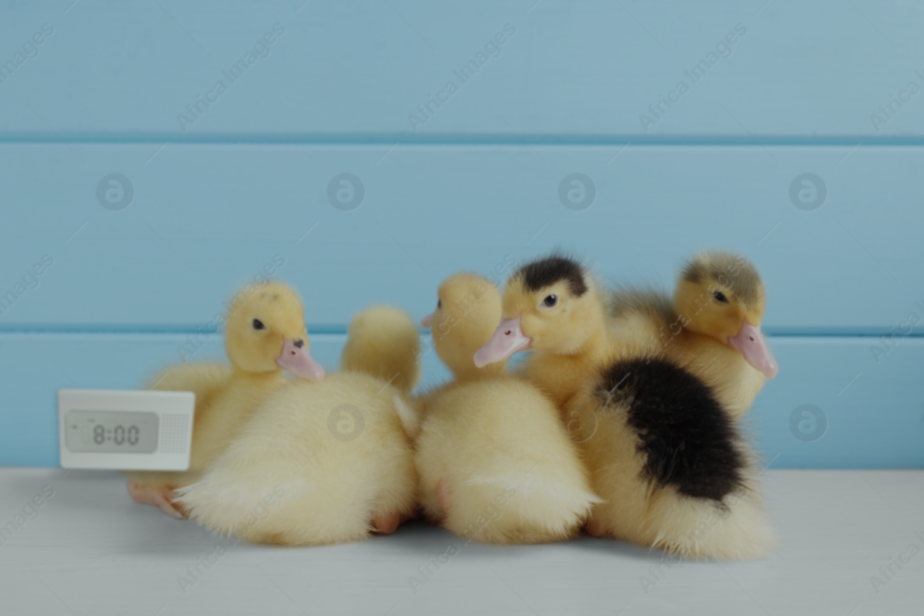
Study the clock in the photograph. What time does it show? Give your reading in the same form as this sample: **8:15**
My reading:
**8:00**
